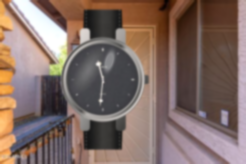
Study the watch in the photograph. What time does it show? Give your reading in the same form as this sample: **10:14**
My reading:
**11:31**
